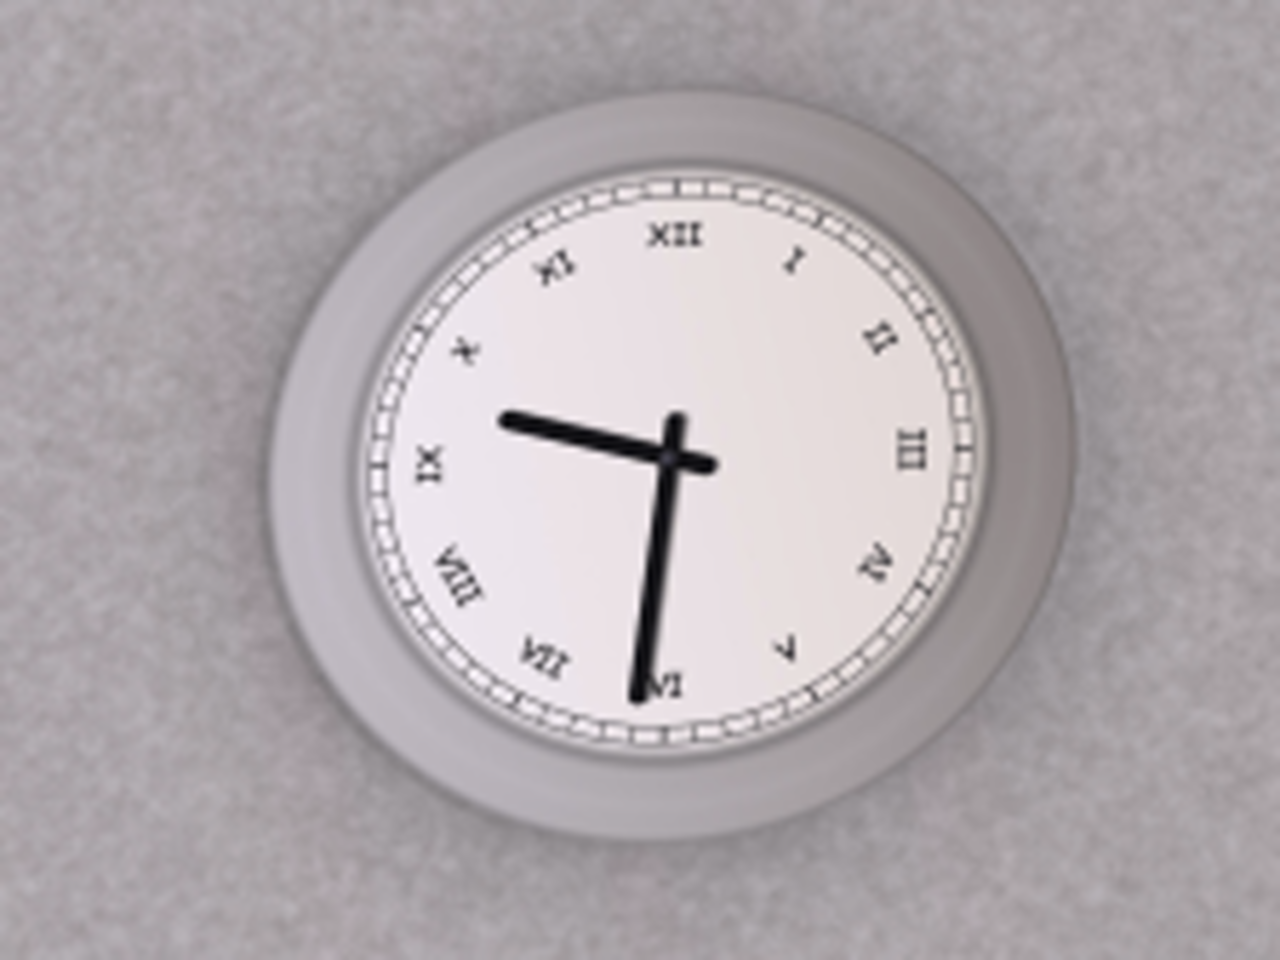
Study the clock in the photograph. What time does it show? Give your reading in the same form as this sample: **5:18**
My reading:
**9:31**
